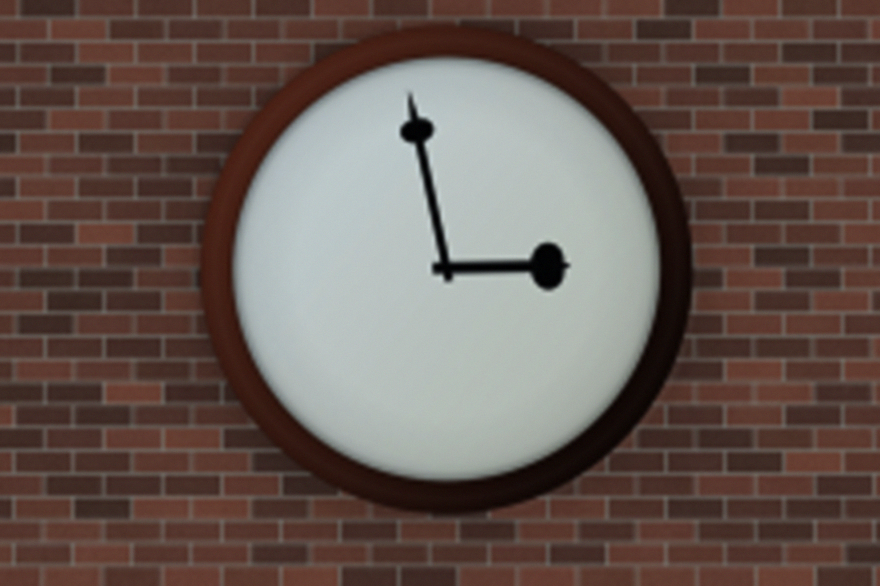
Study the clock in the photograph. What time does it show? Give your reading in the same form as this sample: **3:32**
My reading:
**2:58**
